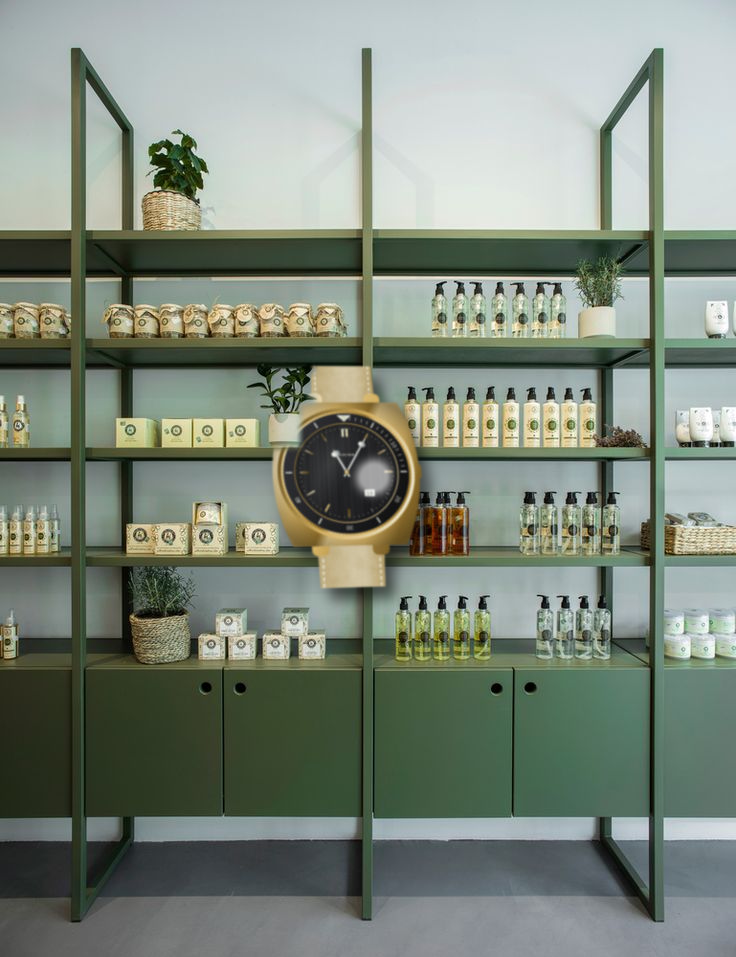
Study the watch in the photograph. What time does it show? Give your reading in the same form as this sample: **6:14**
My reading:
**11:05**
